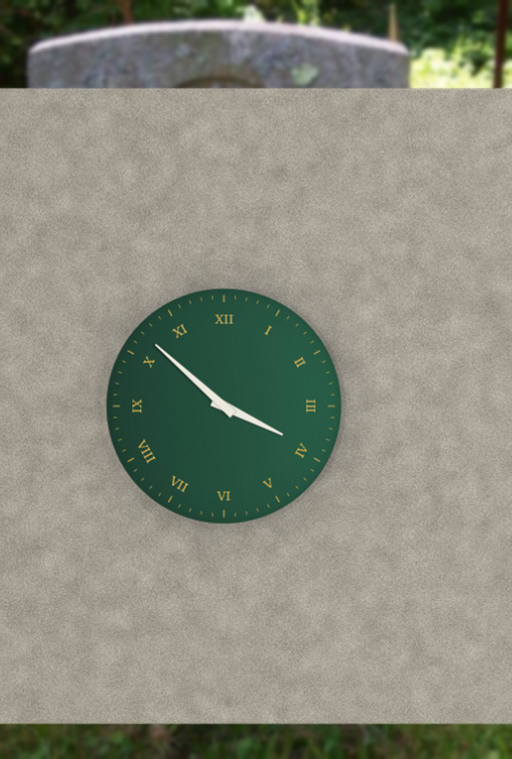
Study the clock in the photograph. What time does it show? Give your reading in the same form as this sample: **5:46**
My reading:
**3:52**
